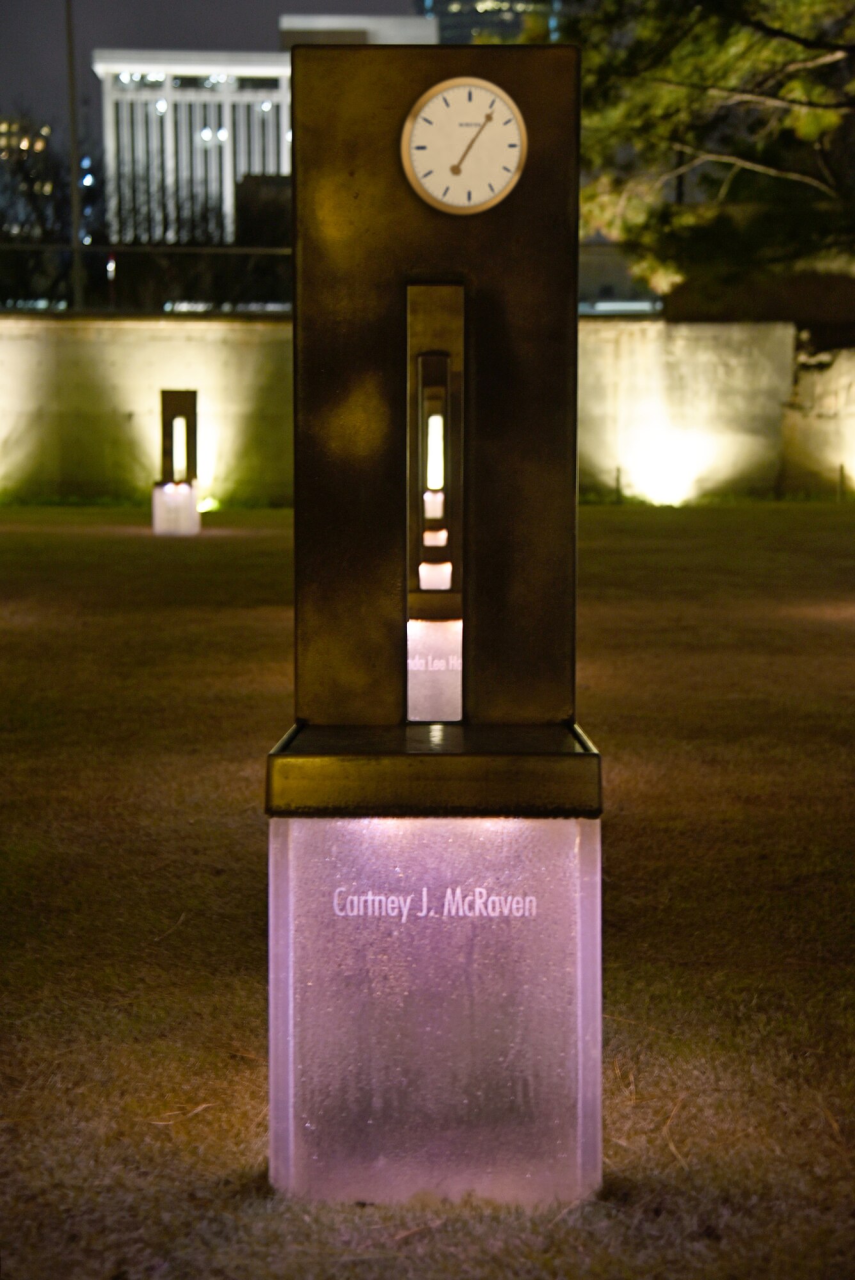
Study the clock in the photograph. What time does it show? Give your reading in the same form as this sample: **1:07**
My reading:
**7:06**
